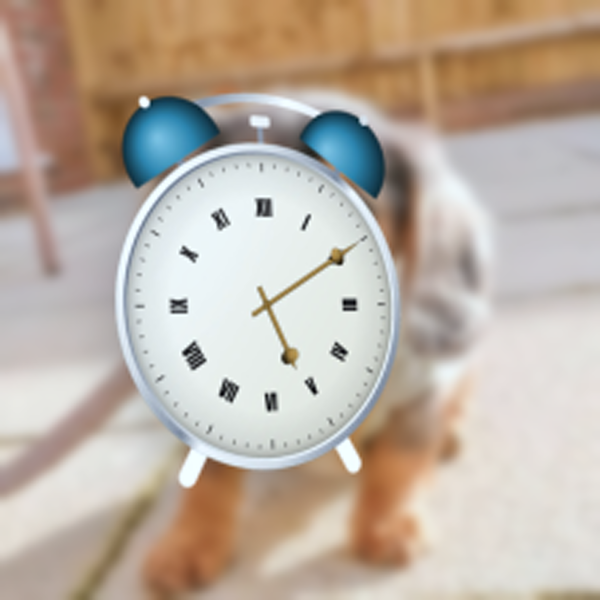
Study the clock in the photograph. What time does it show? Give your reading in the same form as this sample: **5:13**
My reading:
**5:10**
